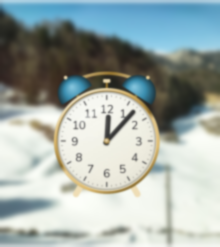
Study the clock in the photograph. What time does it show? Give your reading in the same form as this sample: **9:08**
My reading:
**12:07**
